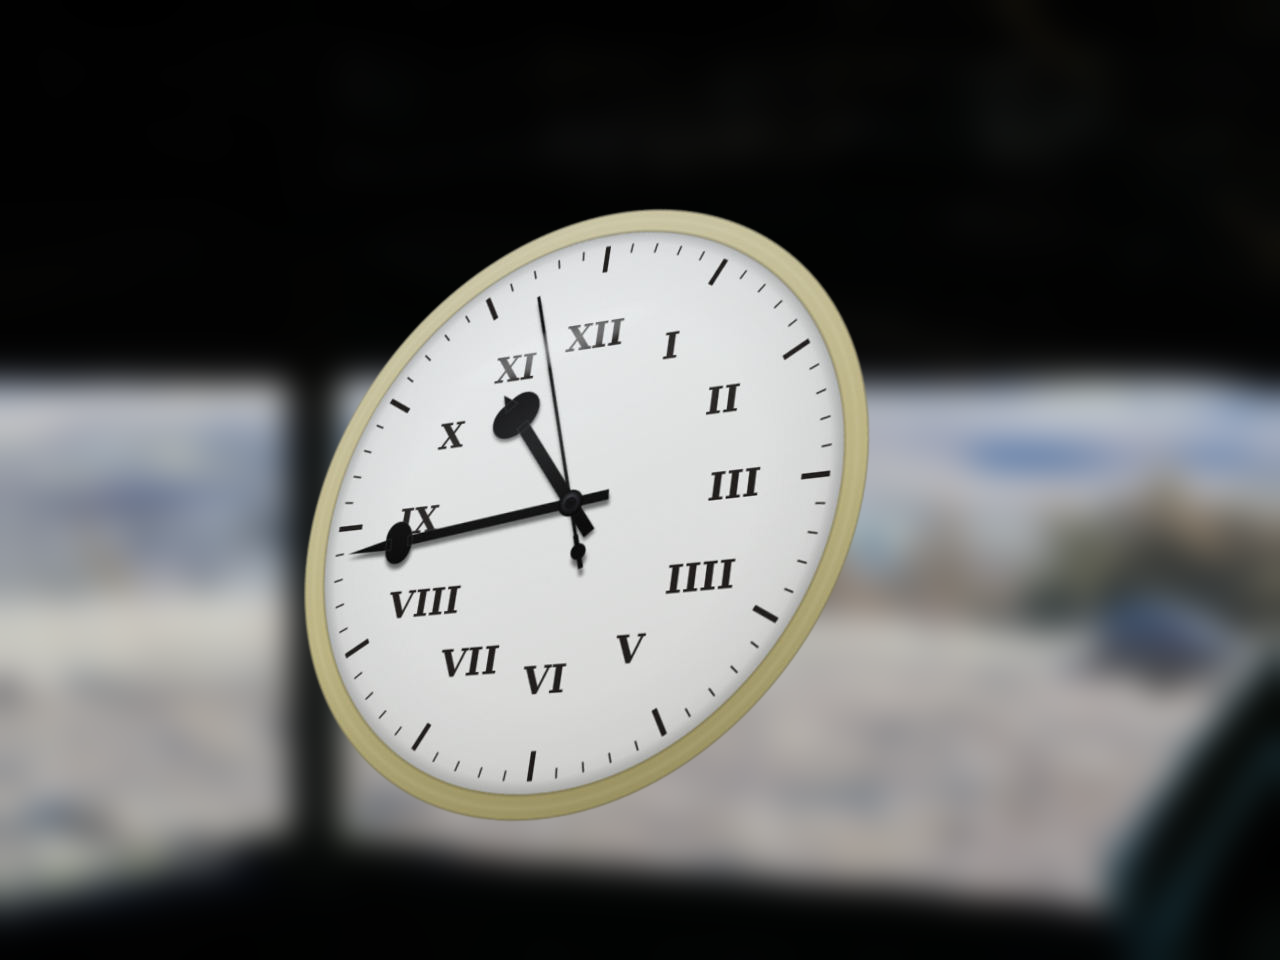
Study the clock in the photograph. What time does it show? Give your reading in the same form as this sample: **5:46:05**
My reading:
**10:43:57**
